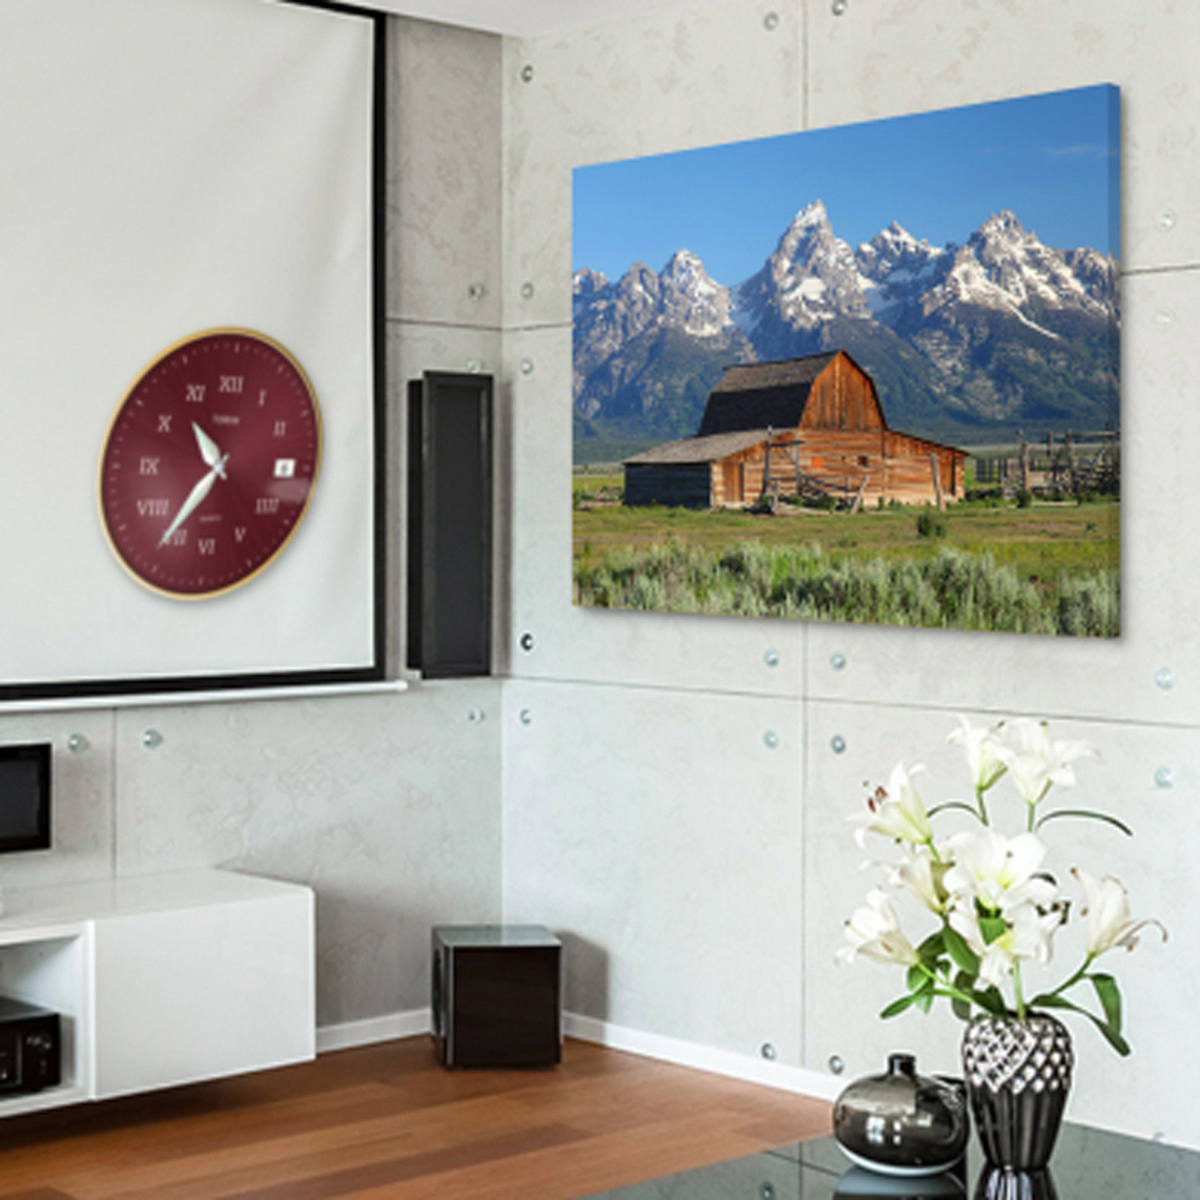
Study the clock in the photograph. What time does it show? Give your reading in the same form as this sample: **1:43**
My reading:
**10:36**
